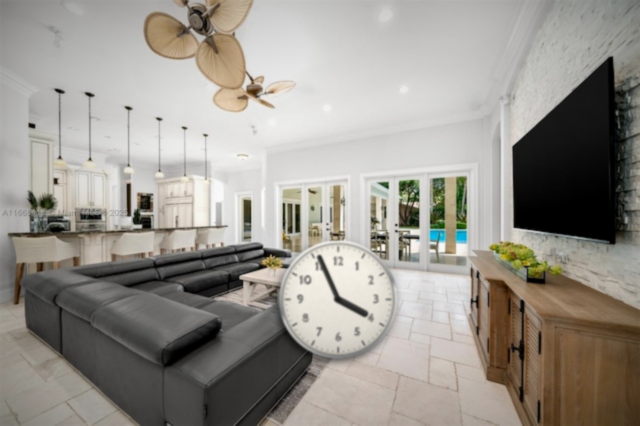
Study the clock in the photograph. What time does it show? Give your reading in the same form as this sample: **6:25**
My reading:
**3:56**
